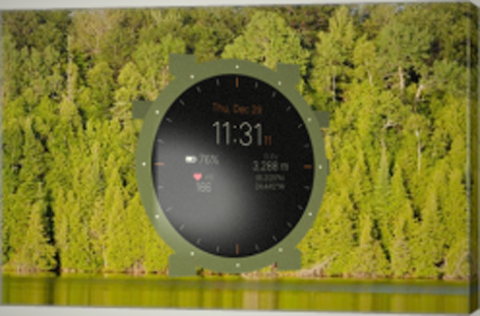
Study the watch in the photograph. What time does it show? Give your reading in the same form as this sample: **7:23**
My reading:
**11:31**
